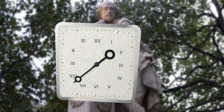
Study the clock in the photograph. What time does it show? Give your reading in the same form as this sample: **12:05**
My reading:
**1:38**
